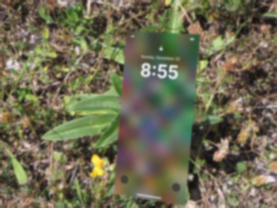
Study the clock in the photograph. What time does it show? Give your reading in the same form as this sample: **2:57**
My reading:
**8:55**
